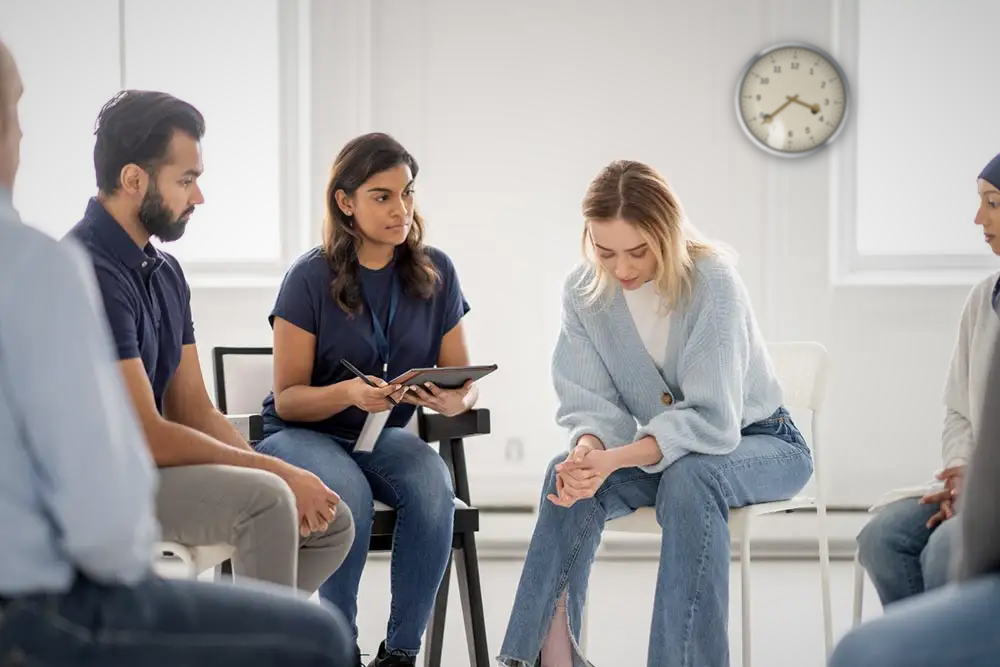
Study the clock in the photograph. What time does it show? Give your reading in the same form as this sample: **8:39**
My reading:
**3:38**
